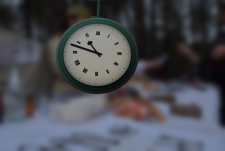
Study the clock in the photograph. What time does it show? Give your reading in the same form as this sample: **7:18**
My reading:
**10:48**
